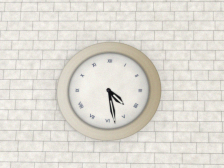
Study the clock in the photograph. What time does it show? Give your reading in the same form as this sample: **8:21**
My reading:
**4:28**
